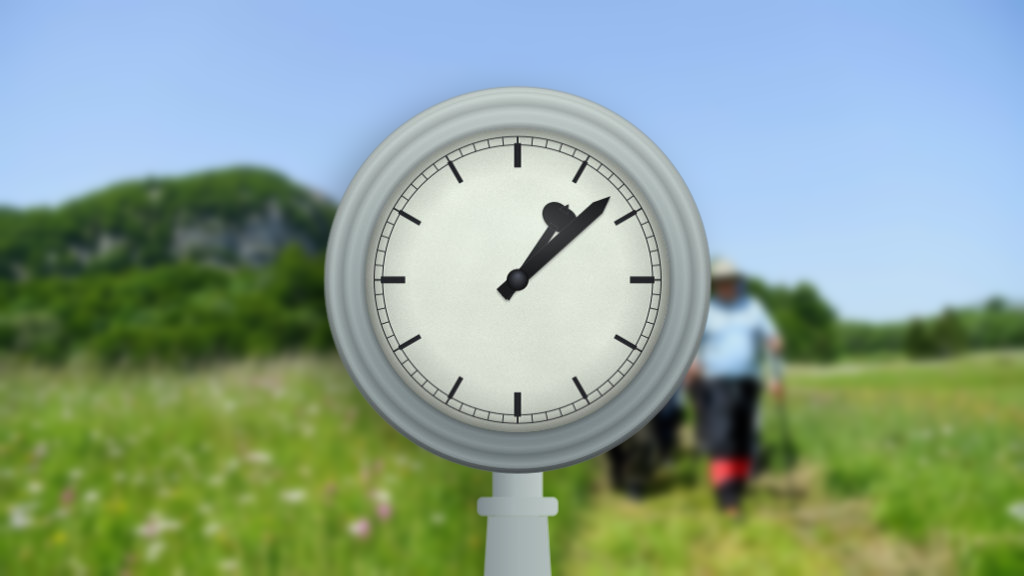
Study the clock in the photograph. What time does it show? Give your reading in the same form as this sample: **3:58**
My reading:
**1:08**
